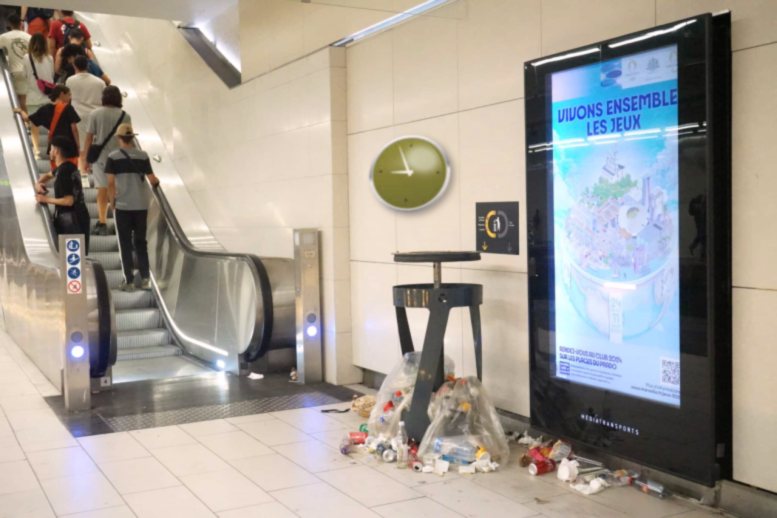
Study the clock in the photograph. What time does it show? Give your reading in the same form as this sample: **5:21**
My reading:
**8:56**
